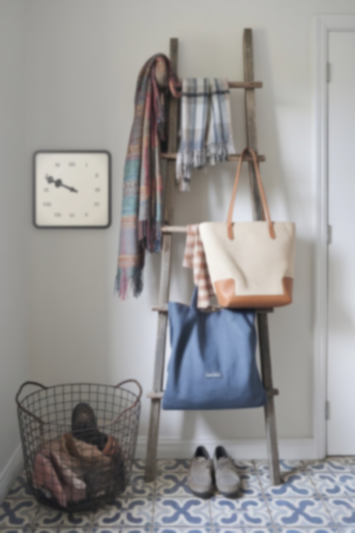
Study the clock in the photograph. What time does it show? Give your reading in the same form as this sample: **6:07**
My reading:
**9:49**
